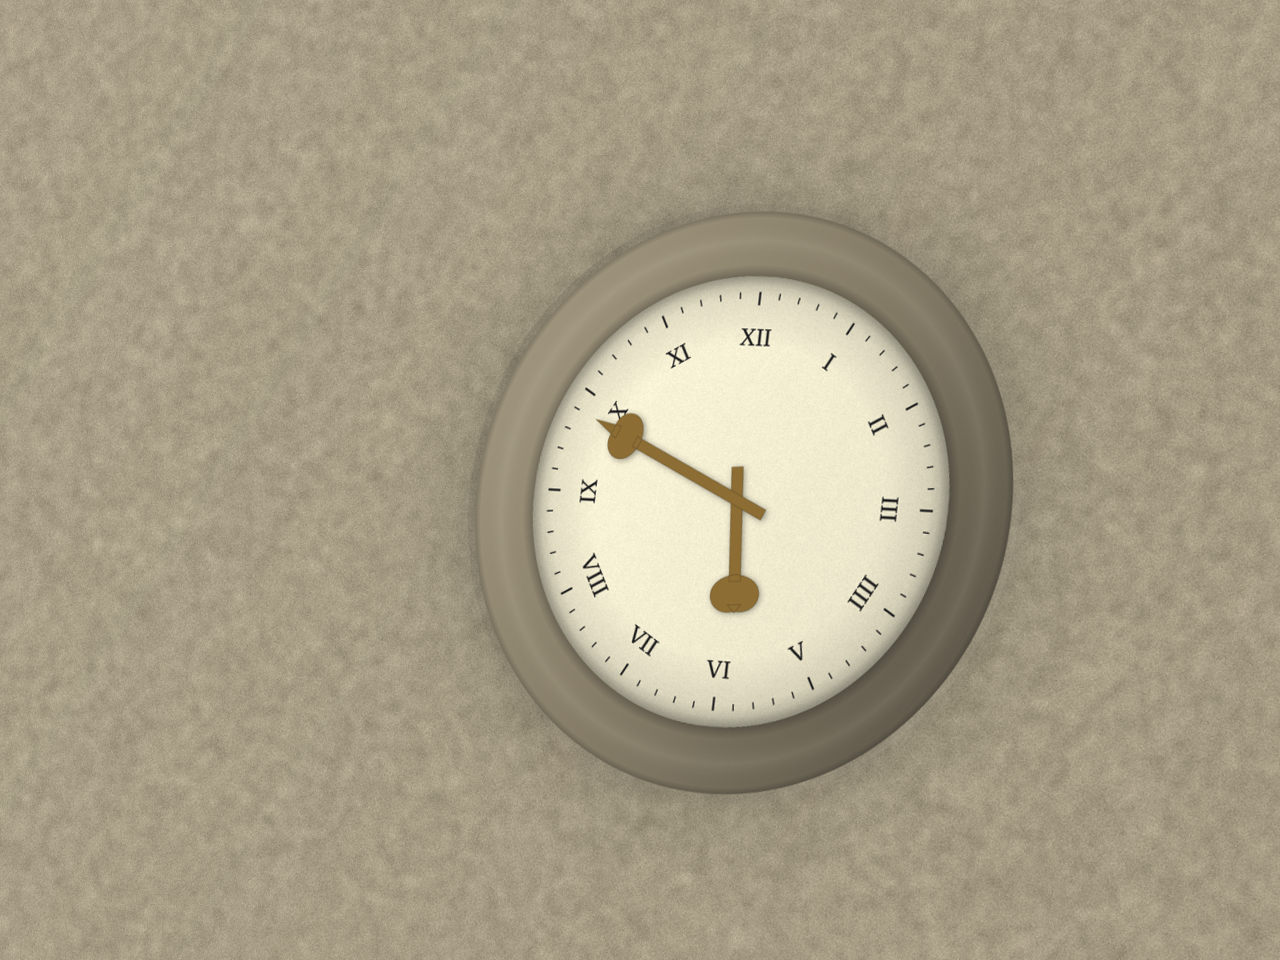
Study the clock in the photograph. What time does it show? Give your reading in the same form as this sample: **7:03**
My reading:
**5:49**
